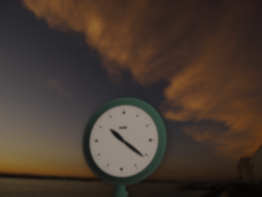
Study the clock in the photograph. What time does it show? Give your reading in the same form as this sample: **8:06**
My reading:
**10:21**
